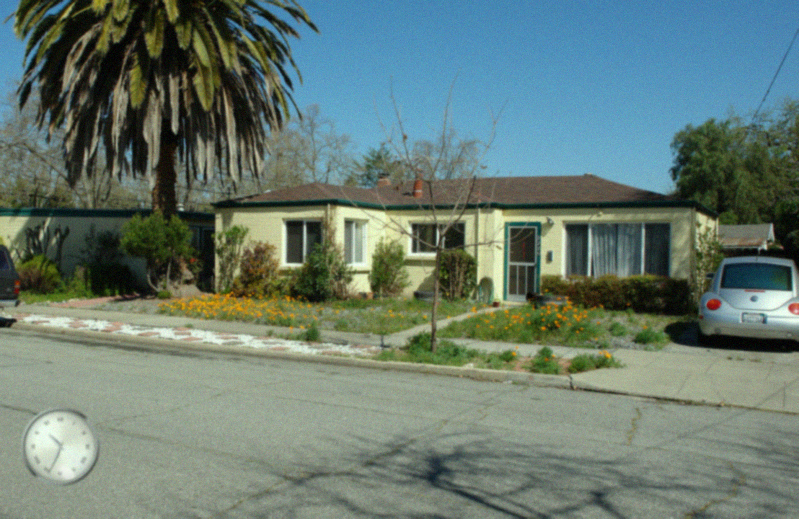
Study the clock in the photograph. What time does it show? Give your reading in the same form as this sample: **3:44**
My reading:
**10:34**
